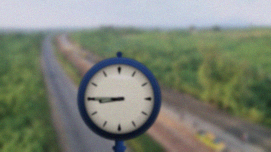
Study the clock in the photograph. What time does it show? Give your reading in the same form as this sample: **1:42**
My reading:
**8:45**
